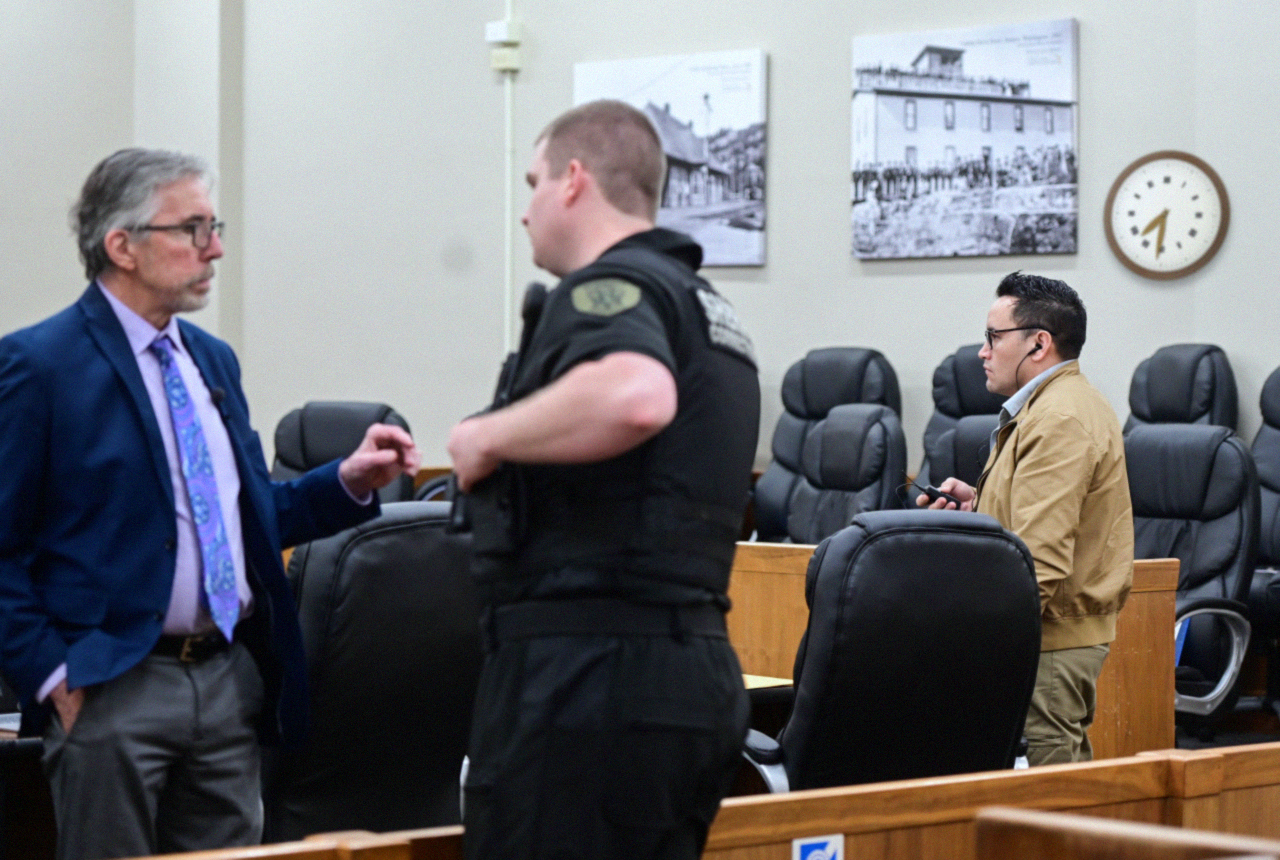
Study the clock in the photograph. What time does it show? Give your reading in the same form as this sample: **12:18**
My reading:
**7:31**
